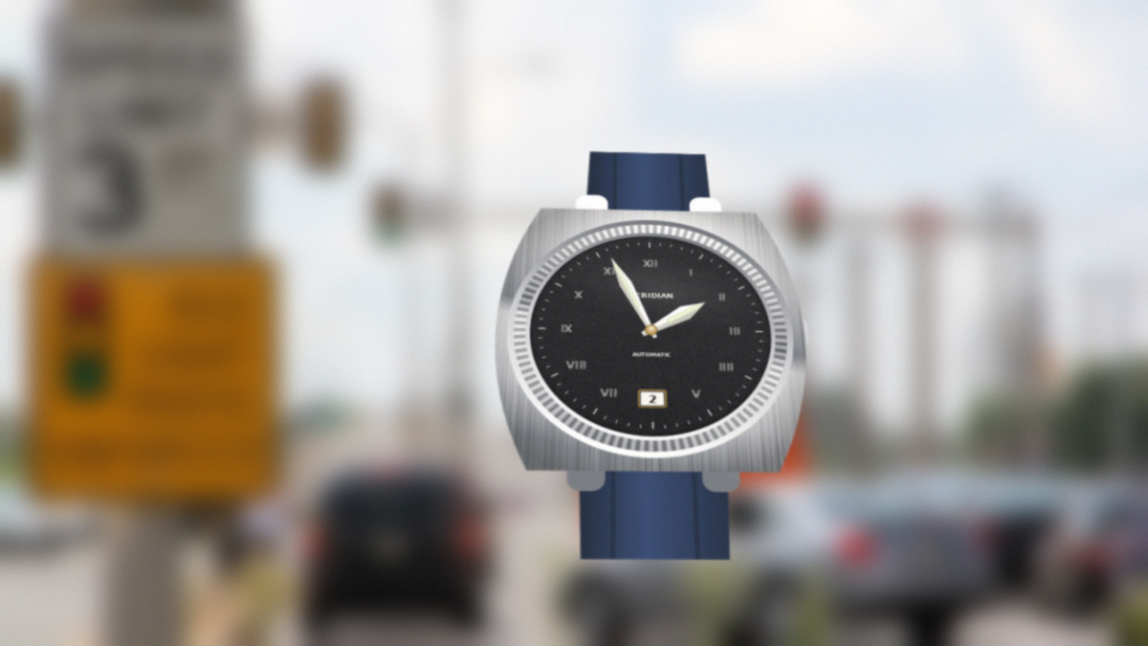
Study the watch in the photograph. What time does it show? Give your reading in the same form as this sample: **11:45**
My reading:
**1:56**
